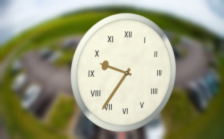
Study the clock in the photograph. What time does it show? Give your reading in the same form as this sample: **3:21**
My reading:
**9:36**
